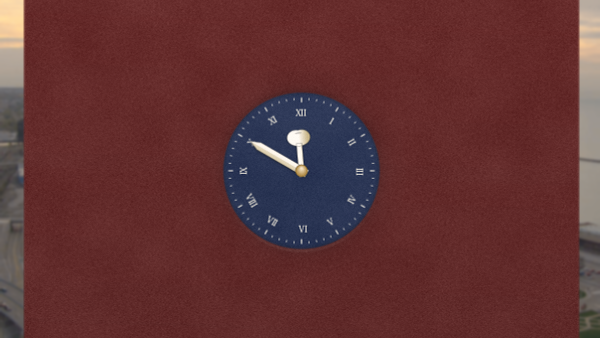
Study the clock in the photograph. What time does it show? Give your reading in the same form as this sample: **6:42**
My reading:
**11:50**
